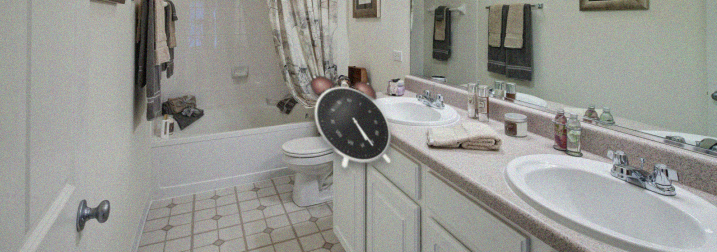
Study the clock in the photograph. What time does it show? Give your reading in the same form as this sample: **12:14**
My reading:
**5:26**
